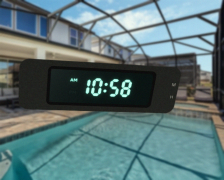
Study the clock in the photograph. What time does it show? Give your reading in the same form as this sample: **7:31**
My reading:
**10:58**
